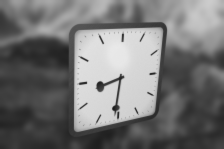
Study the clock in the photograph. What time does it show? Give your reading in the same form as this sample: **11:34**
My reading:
**8:31**
